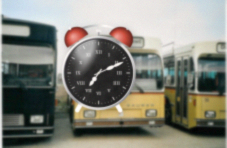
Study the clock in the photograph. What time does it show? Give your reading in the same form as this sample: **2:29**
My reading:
**7:11**
